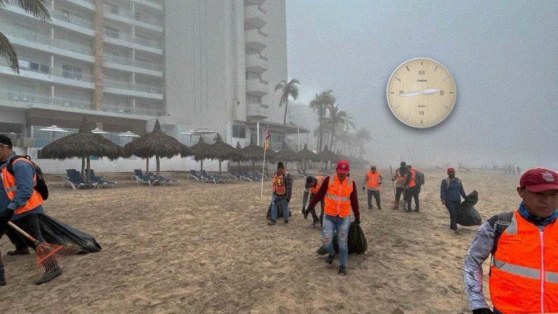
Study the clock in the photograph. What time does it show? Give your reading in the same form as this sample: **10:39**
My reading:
**2:44**
